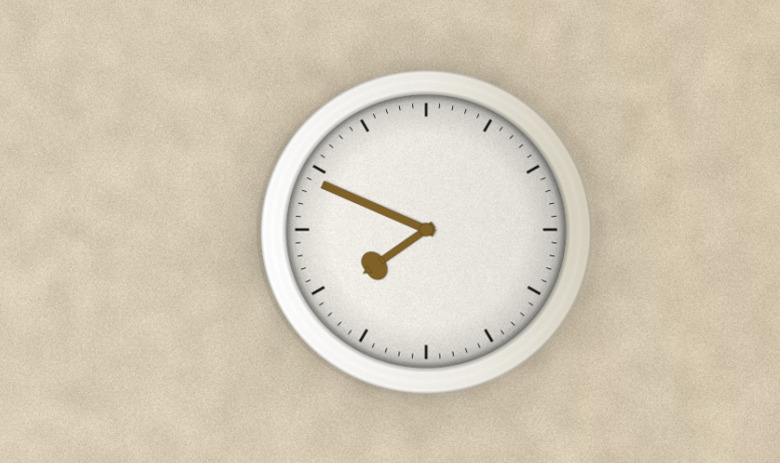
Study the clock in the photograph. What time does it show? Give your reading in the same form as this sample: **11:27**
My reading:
**7:49**
